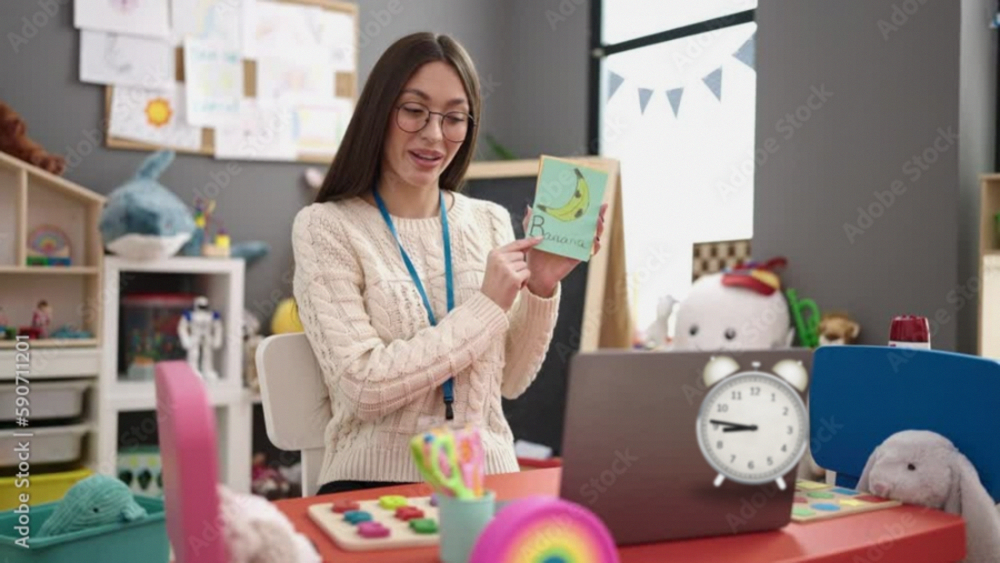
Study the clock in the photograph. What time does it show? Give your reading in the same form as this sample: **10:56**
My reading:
**8:46**
